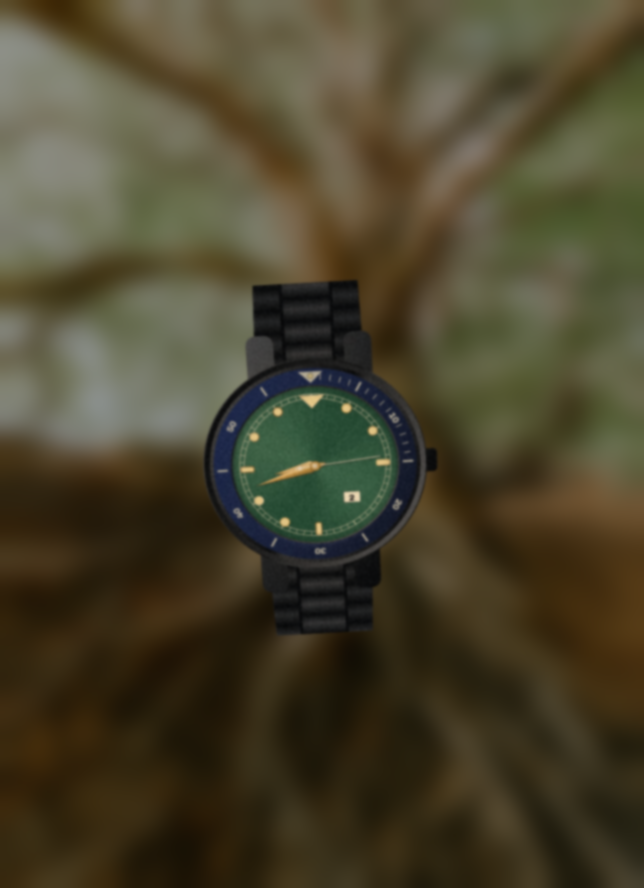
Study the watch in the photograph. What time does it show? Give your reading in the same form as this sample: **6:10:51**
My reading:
**8:42:14**
